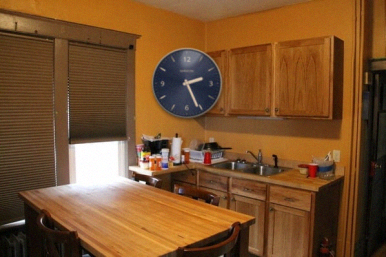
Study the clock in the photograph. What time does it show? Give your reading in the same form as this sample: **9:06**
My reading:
**2:26**
